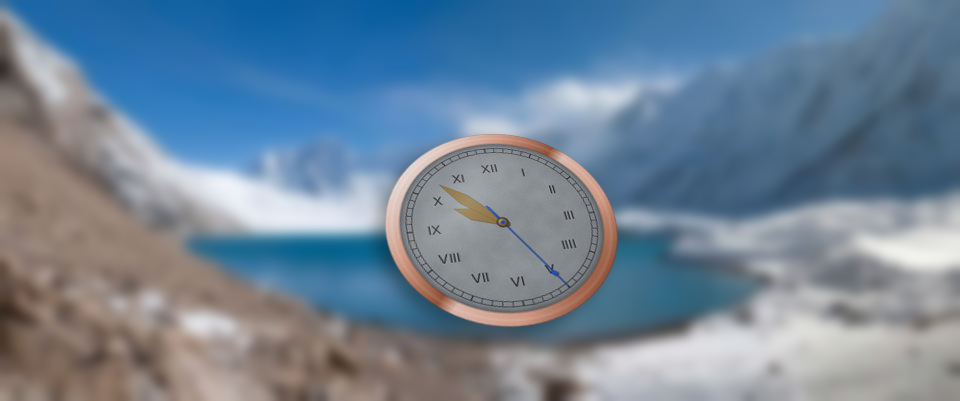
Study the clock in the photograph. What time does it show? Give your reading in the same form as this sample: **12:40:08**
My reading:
**9:52:25**
